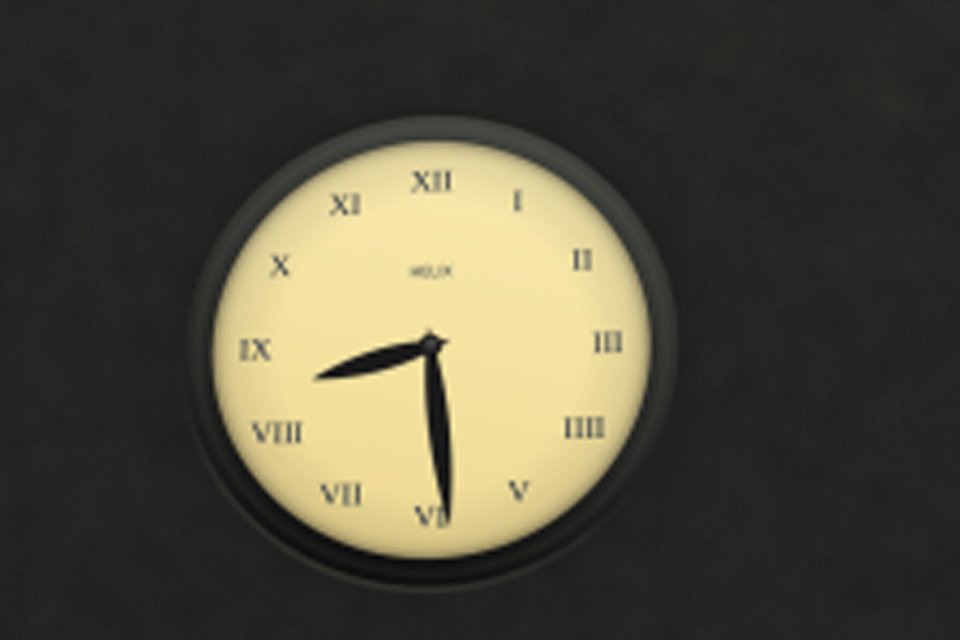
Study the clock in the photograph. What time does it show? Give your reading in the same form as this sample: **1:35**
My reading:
**8:29**
